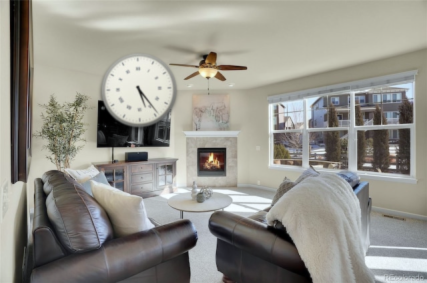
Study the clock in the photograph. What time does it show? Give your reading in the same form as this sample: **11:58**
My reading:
**5:24**
